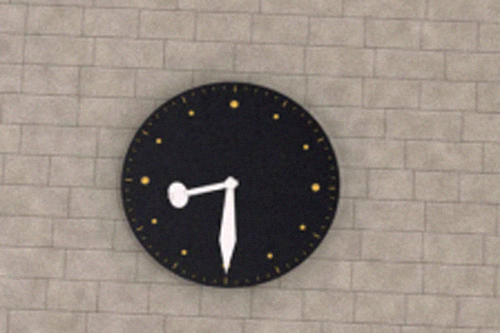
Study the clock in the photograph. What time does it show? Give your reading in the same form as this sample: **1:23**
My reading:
**8:30**
